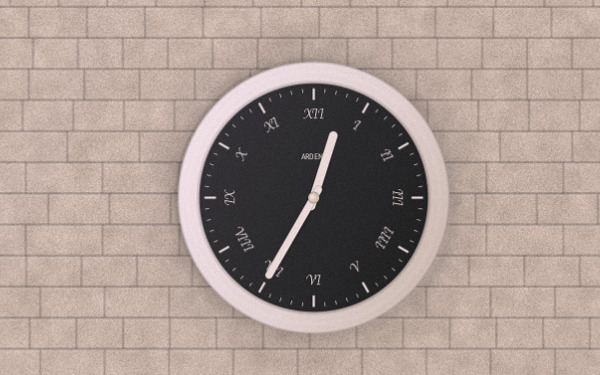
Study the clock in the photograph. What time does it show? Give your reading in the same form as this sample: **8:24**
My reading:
**12:35**
